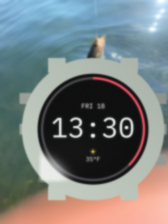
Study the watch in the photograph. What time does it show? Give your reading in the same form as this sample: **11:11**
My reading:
**13:30**
